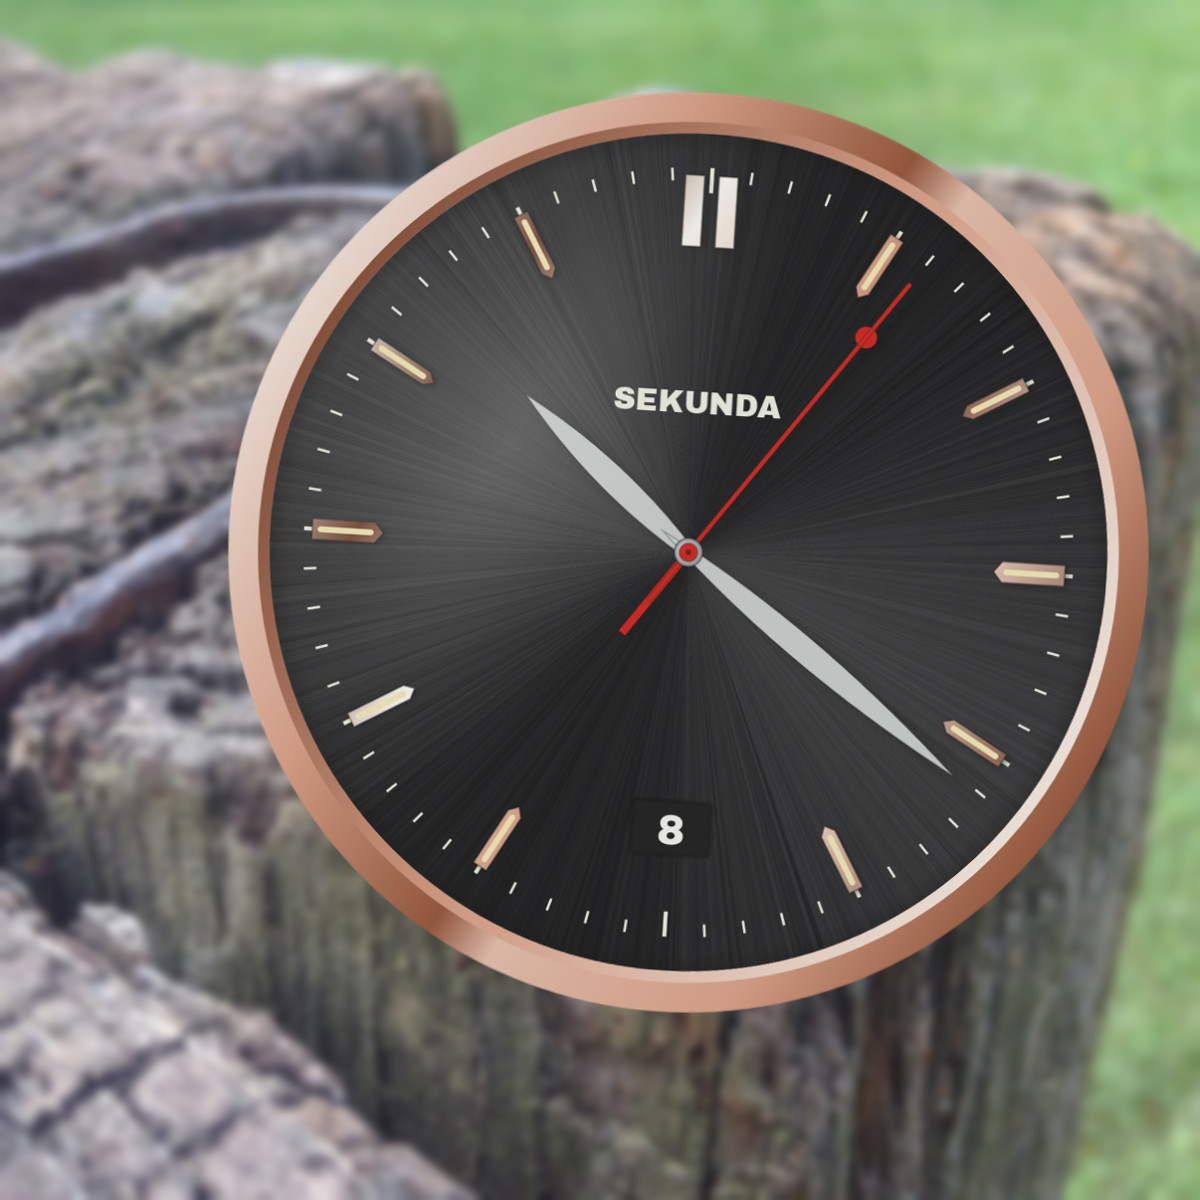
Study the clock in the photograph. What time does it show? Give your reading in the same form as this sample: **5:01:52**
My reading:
**10:21:06**
